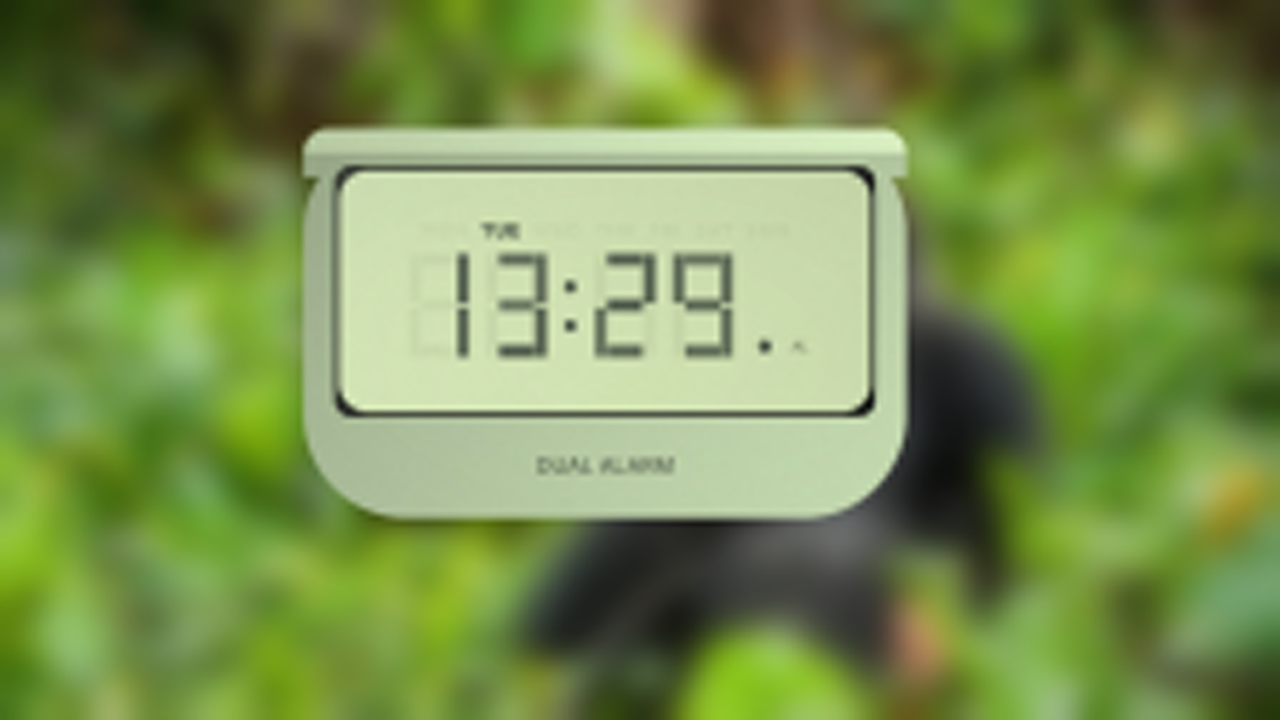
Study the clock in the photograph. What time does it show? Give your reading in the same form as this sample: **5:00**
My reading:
**13:29**
